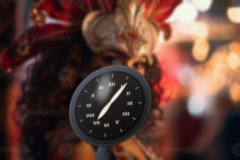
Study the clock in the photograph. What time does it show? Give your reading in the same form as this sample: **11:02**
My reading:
**7:06**
